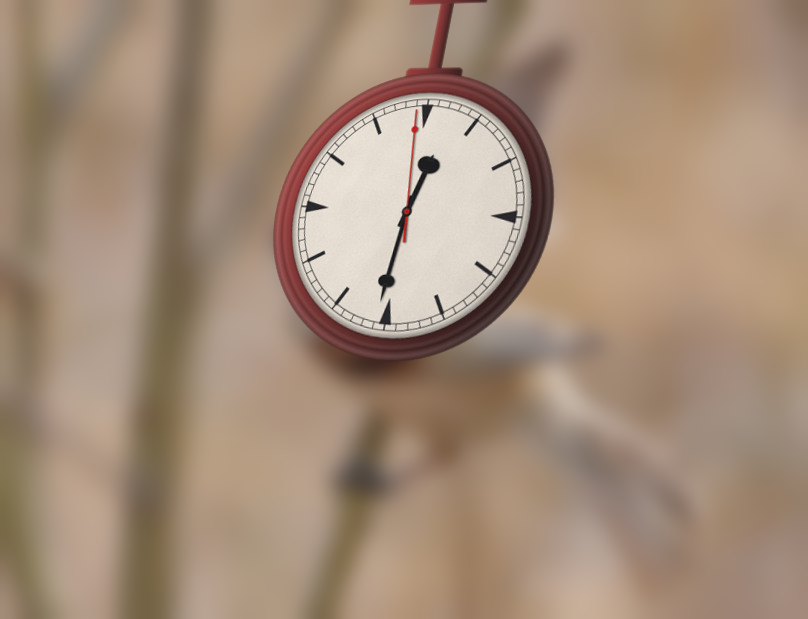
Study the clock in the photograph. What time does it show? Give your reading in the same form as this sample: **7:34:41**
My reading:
**12:30:59**
